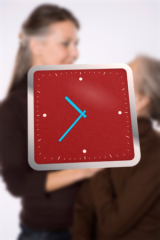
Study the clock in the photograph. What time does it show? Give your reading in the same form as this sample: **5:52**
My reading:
**10:37**
